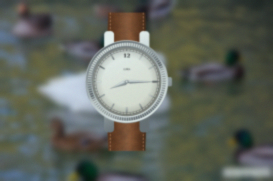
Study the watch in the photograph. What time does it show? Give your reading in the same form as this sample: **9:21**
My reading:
**8:15**
